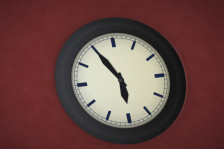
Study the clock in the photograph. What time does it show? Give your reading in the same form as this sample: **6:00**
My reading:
**5:55**
